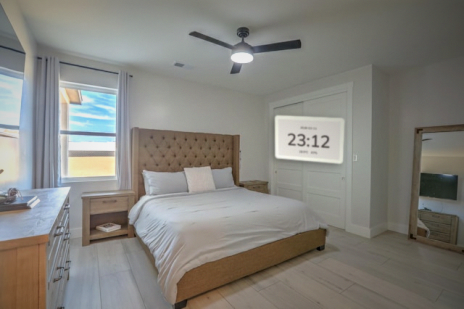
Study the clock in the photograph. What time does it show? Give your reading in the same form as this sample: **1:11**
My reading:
**23:12**
